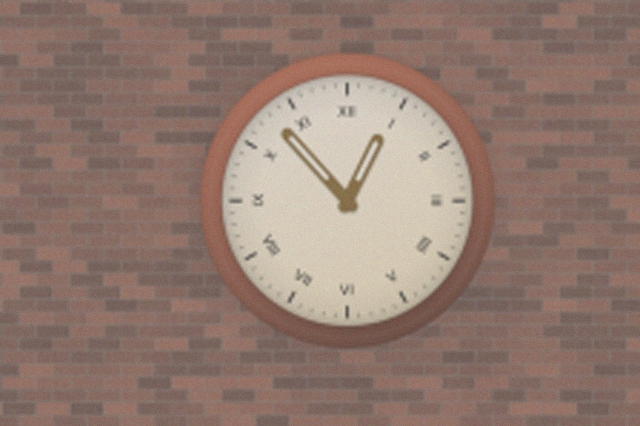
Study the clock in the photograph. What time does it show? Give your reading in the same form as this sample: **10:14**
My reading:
**12:53**
